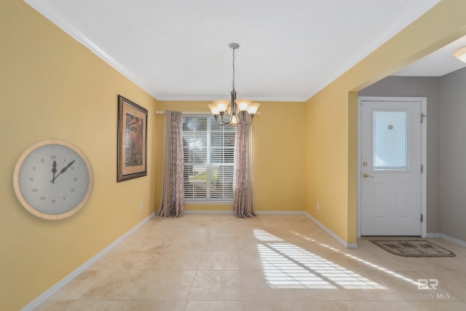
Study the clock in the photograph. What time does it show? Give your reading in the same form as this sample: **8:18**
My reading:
**12:08**
